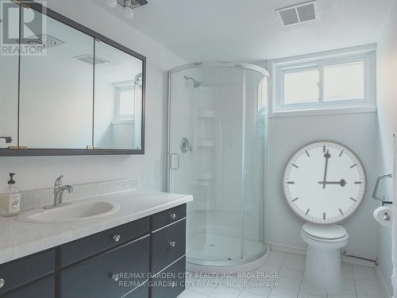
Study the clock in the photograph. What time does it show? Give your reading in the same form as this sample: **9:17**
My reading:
**3:01**
